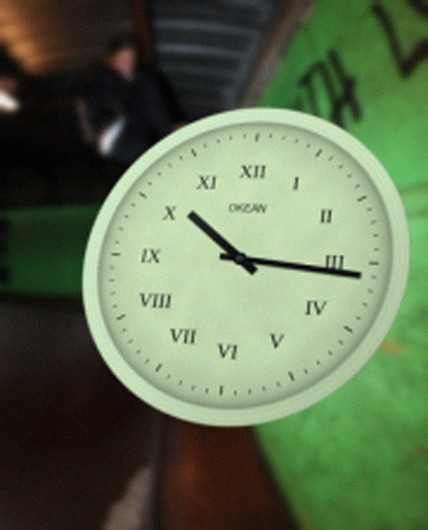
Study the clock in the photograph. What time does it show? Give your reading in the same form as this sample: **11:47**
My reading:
**10:16**
